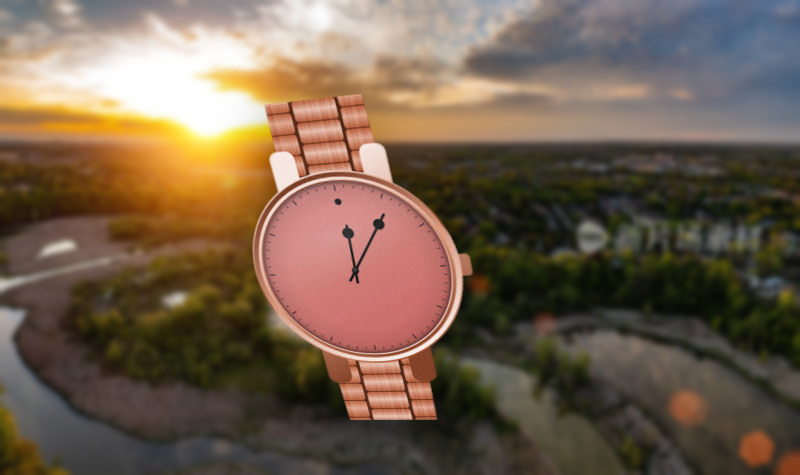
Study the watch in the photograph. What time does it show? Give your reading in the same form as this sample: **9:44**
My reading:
**12:06**
